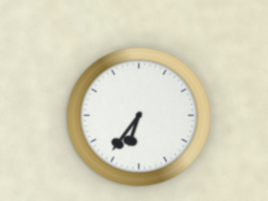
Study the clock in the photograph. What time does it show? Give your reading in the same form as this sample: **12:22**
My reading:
**6:36**
